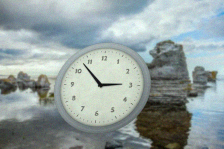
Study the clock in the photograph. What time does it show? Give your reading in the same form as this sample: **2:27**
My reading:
**2:53**
